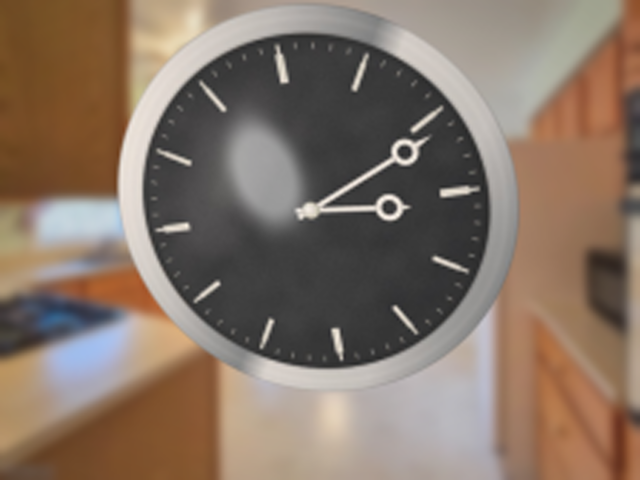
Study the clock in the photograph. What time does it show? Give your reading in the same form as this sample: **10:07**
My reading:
**3:11**
